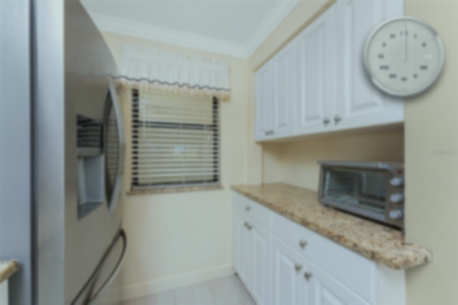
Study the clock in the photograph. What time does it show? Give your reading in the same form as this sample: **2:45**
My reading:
**12:00**
